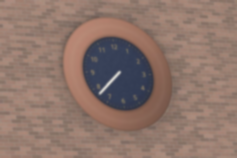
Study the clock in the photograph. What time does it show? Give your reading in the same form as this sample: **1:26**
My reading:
**7:38**
